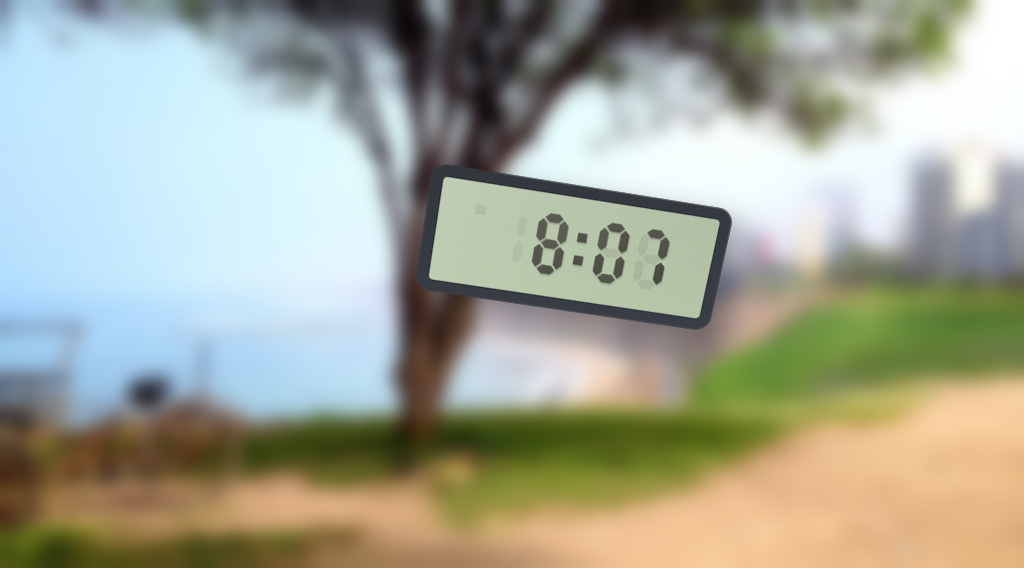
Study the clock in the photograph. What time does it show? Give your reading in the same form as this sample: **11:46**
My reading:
**8:07**
